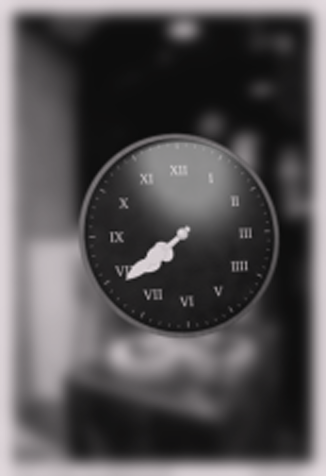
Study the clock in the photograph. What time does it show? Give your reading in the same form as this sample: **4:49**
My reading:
**7:39**
